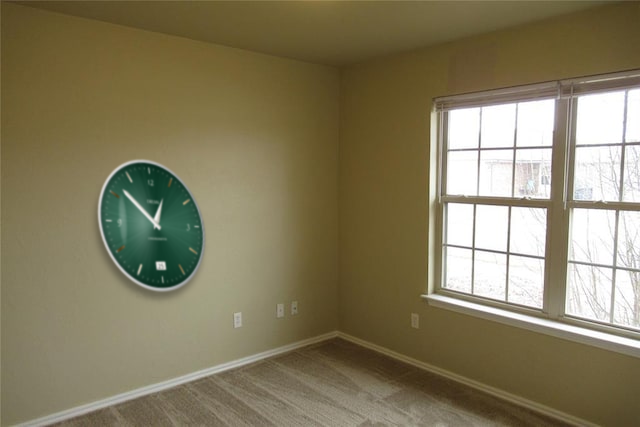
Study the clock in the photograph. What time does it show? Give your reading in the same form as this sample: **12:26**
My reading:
**12:52**
